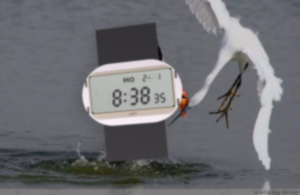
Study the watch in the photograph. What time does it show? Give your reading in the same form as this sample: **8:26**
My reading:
**8:38**
